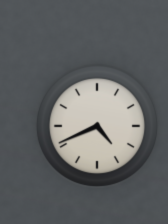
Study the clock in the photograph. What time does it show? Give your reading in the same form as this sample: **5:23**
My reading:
**4:41**
